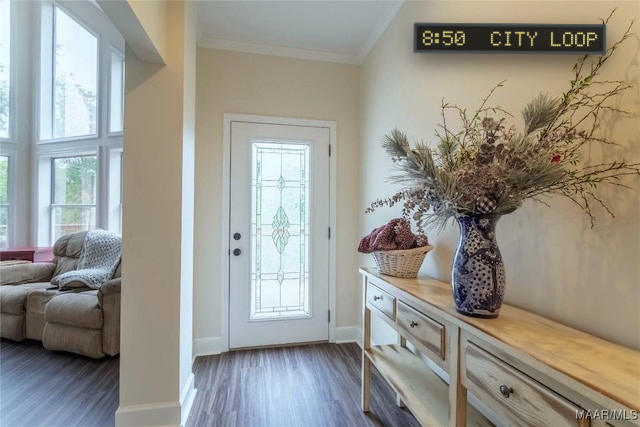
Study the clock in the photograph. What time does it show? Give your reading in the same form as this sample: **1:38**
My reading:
**8:50**
